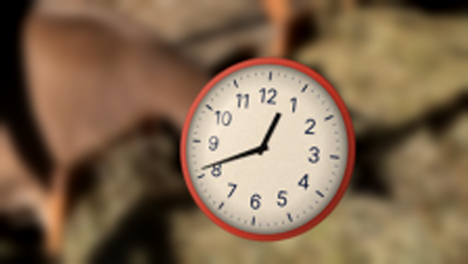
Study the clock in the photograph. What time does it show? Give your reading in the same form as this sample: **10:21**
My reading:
**12:41**
